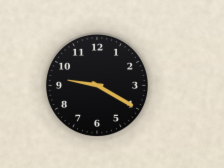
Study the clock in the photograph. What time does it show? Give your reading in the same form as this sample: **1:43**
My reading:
**9:20**
